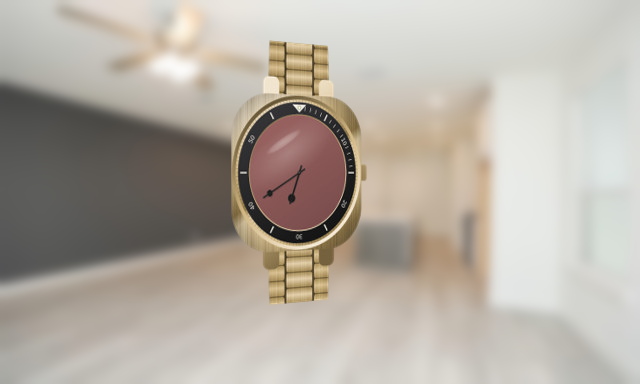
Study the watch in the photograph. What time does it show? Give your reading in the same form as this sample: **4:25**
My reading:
**6:40**
